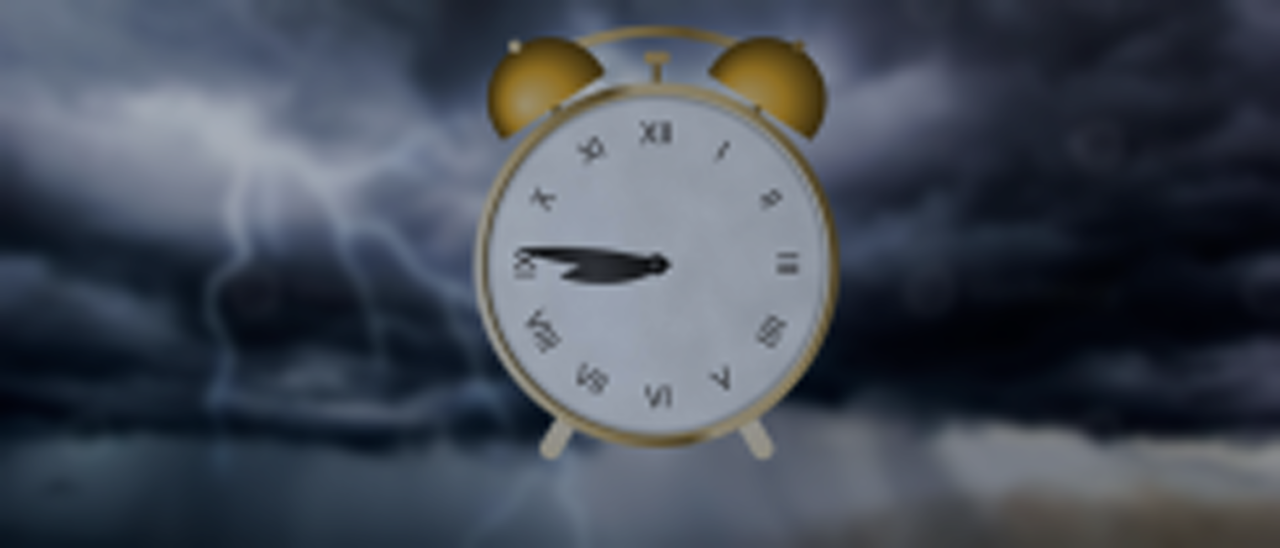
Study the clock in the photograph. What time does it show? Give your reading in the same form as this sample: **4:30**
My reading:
**8:46**
